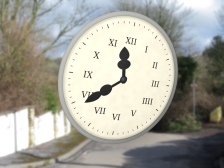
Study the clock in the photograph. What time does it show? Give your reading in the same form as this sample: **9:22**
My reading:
**11:39**
